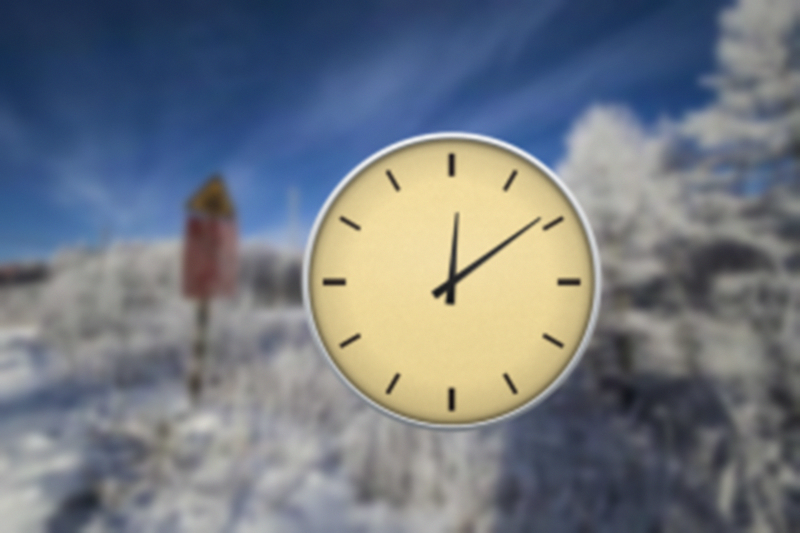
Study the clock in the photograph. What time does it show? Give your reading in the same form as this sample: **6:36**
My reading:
**12:09**
